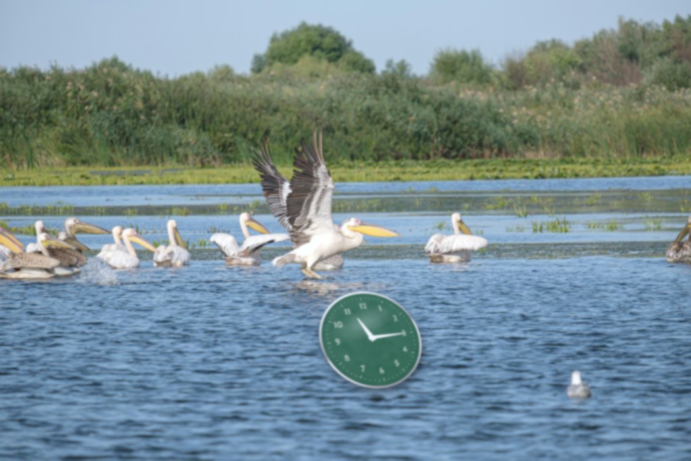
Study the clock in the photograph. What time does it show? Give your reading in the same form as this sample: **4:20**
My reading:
**11:15**
